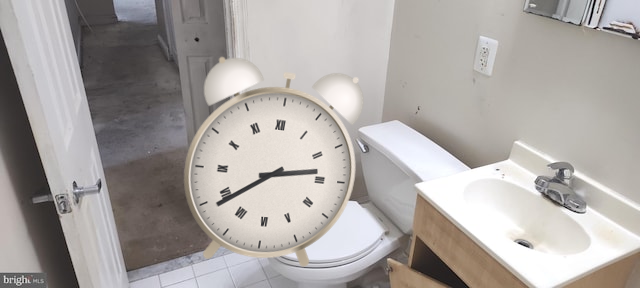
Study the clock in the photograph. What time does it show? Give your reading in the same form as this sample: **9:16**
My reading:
**2:39**
